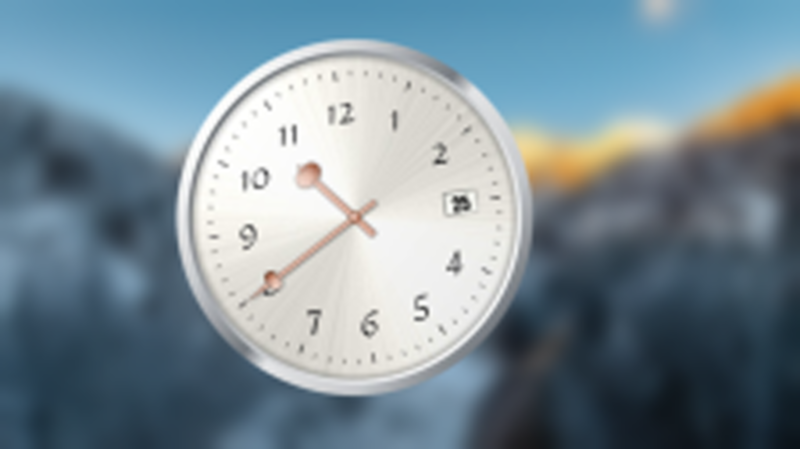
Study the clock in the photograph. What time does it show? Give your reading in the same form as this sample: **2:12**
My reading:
**10:40**
